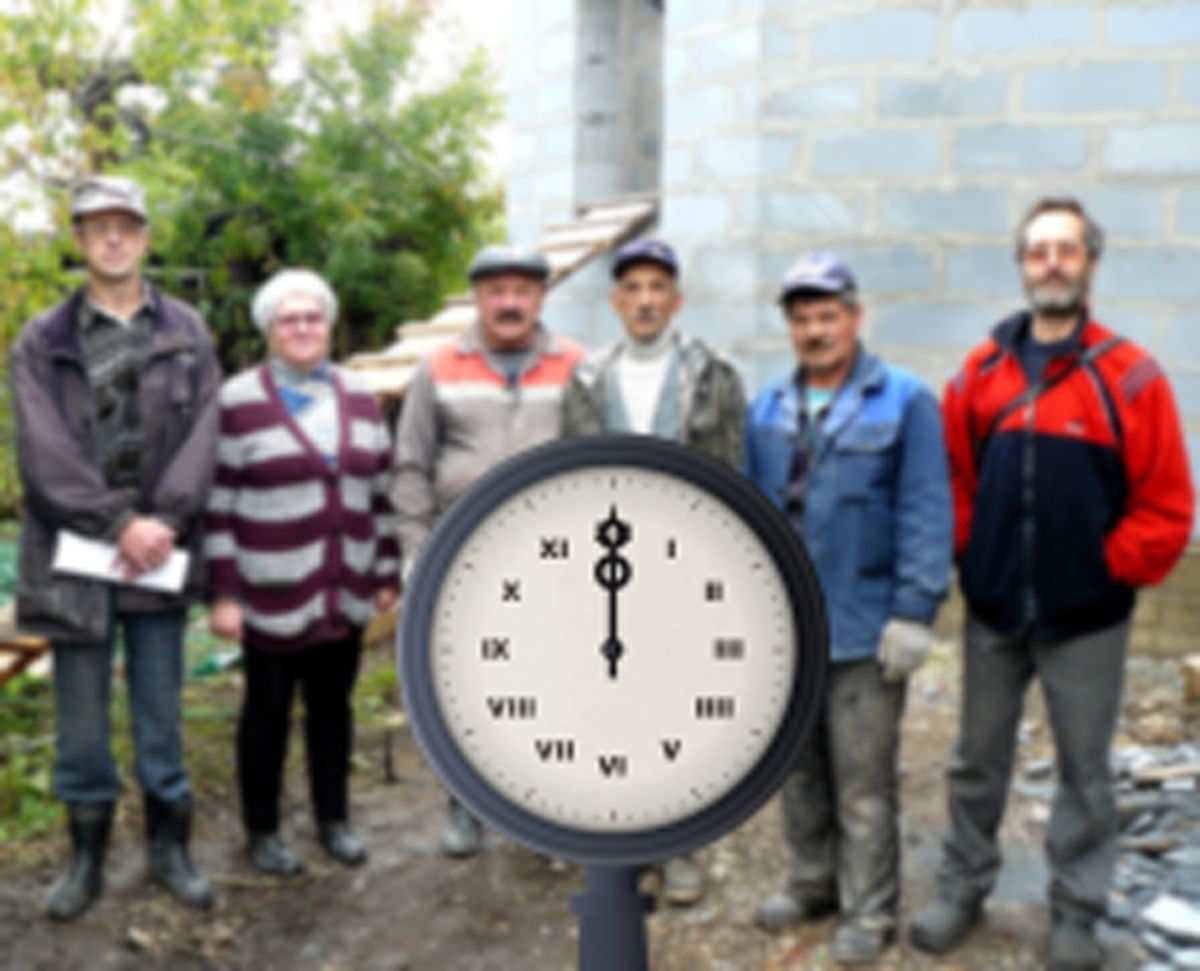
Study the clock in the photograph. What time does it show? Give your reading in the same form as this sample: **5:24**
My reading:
**12:00**
